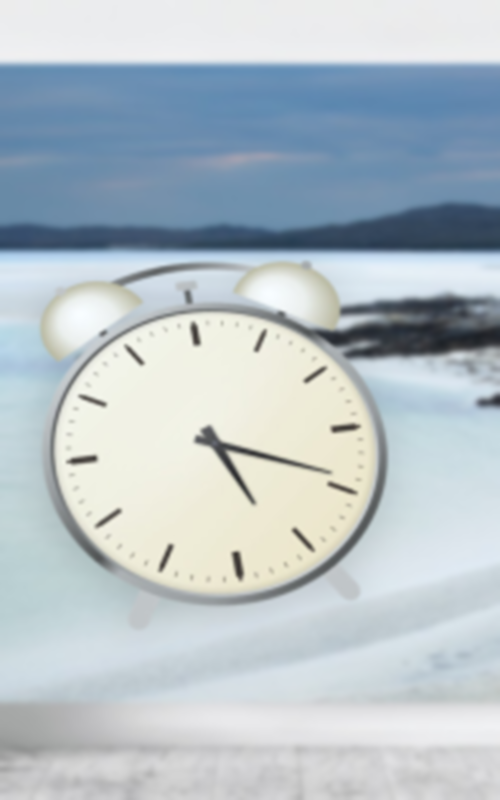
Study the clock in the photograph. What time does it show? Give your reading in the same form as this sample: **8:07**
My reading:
**5:19**
